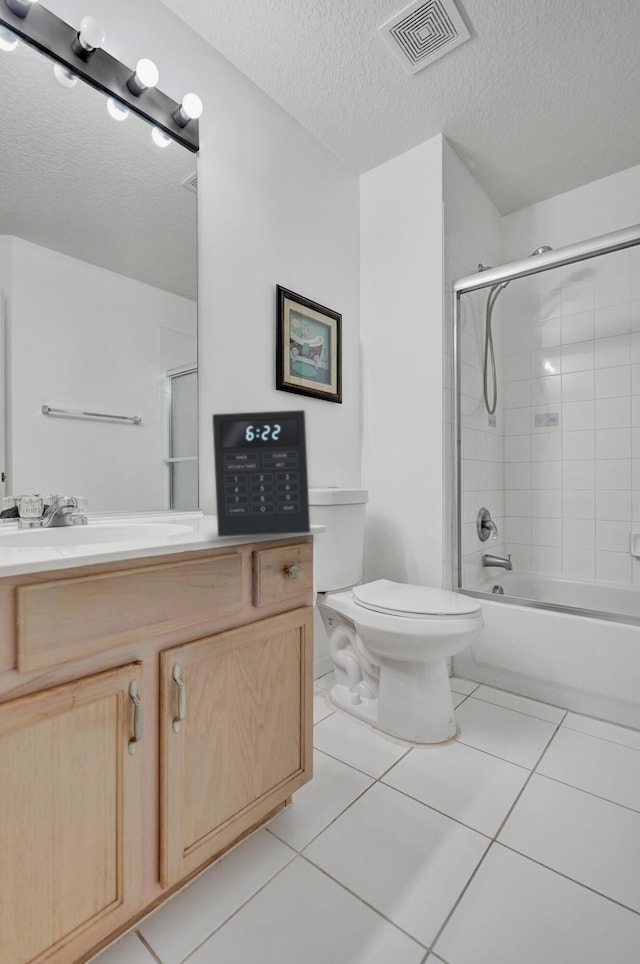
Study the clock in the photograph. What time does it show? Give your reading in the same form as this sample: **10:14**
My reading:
**6:22**
